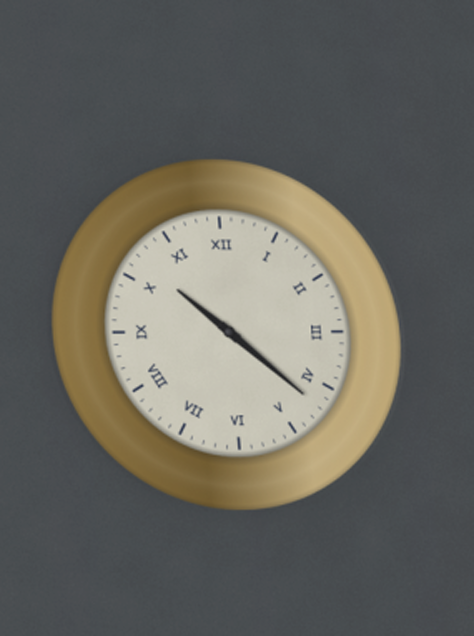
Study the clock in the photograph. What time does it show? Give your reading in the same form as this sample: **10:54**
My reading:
**10:22**
